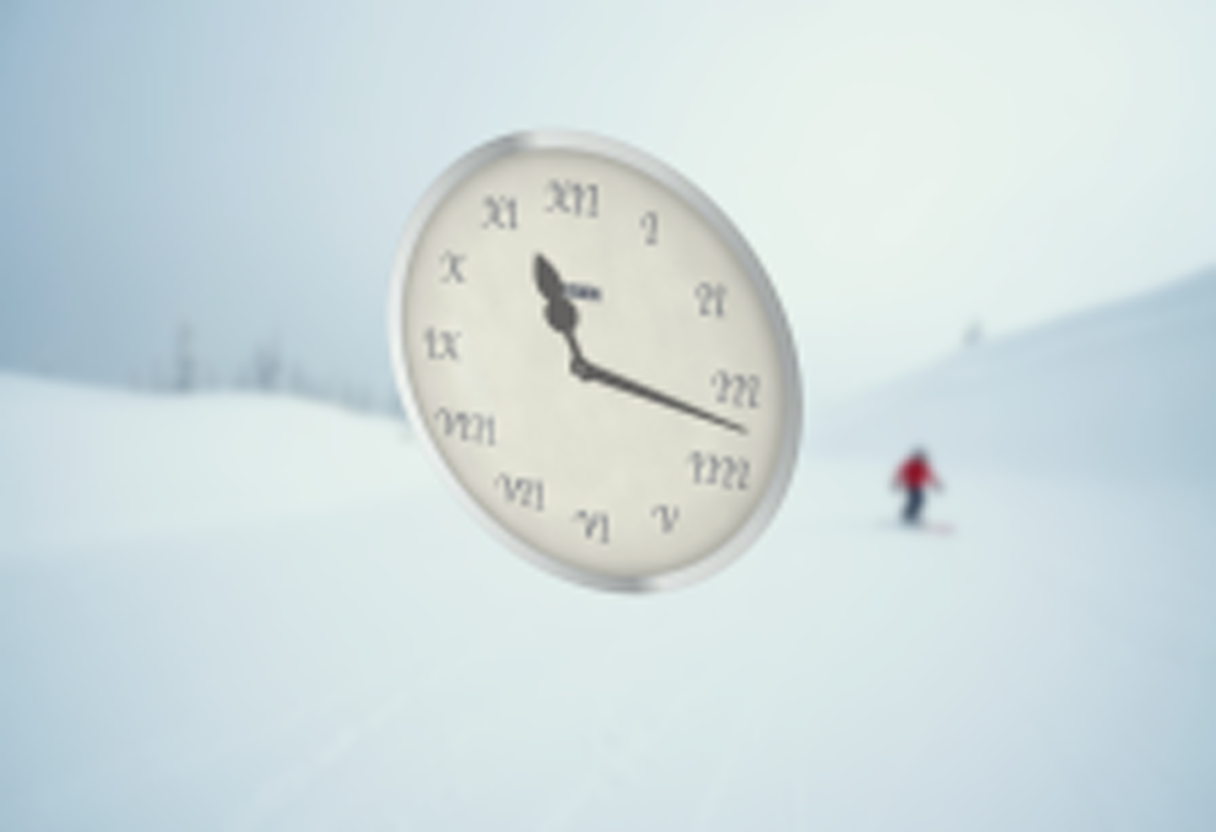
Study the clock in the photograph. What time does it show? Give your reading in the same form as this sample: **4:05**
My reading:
**11:17**
